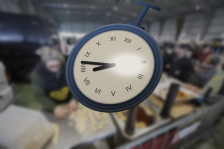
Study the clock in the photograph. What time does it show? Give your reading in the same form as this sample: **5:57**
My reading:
**7:42**
